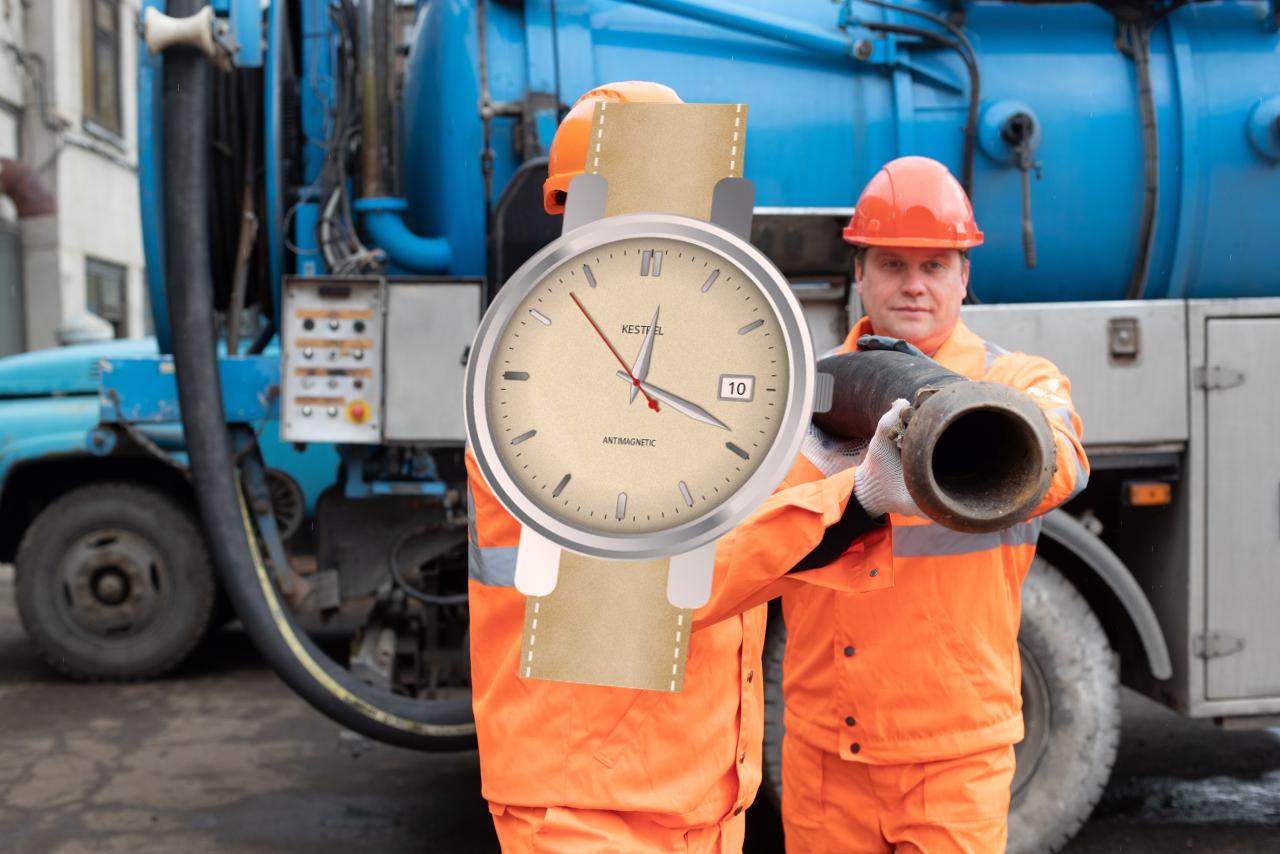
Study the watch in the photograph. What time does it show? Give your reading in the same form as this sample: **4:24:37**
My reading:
**12:18:53**
